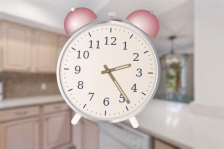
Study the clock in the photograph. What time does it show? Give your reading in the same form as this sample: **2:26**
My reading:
**2:24**
